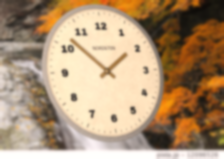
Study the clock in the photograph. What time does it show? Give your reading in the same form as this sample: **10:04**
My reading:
**1:52**
